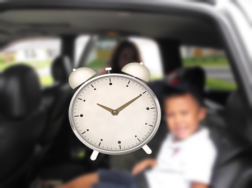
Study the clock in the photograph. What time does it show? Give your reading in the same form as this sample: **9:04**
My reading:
**10:10**
